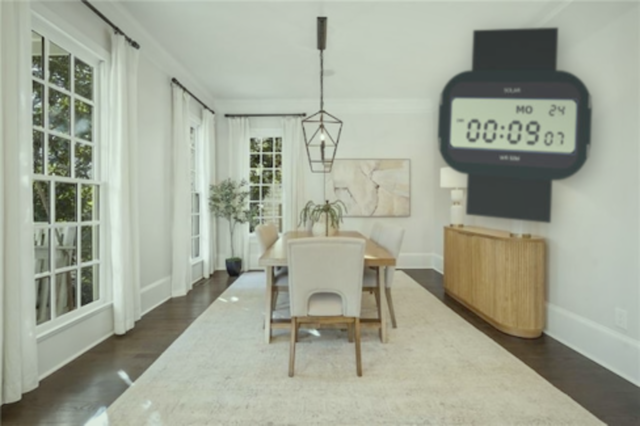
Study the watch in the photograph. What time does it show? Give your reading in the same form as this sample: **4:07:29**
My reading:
**0:09:07**
